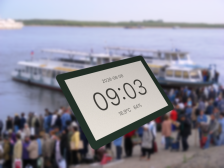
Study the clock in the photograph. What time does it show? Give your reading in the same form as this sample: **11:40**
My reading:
**9:03**
